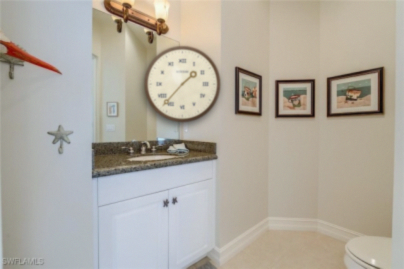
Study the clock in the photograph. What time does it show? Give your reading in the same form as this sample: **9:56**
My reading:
**1:37**
